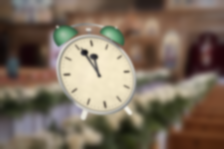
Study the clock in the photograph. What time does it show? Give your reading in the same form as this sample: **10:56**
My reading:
**11:56**
